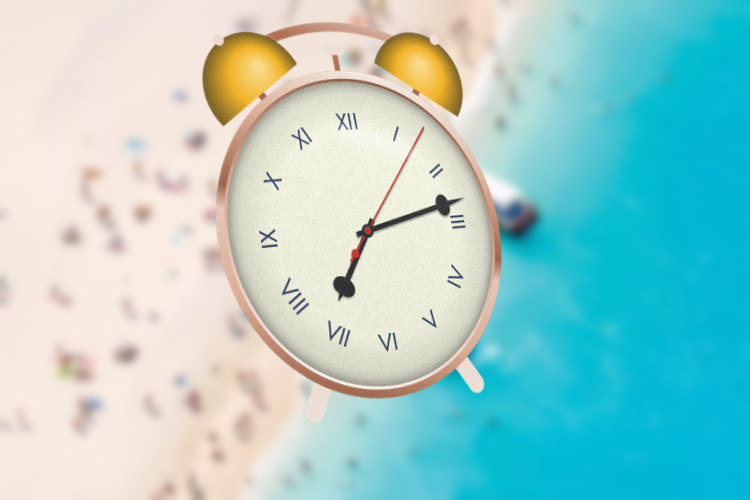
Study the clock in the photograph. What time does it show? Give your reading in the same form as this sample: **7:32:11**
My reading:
**7:13:07**
